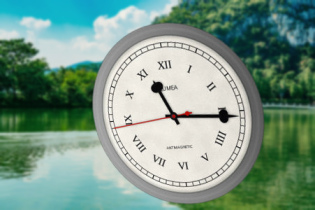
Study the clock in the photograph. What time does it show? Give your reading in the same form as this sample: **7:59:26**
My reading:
**11:15:44**
